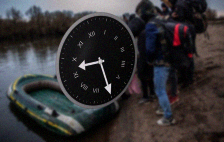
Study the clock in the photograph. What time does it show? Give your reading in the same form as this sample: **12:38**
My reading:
**9:30**
